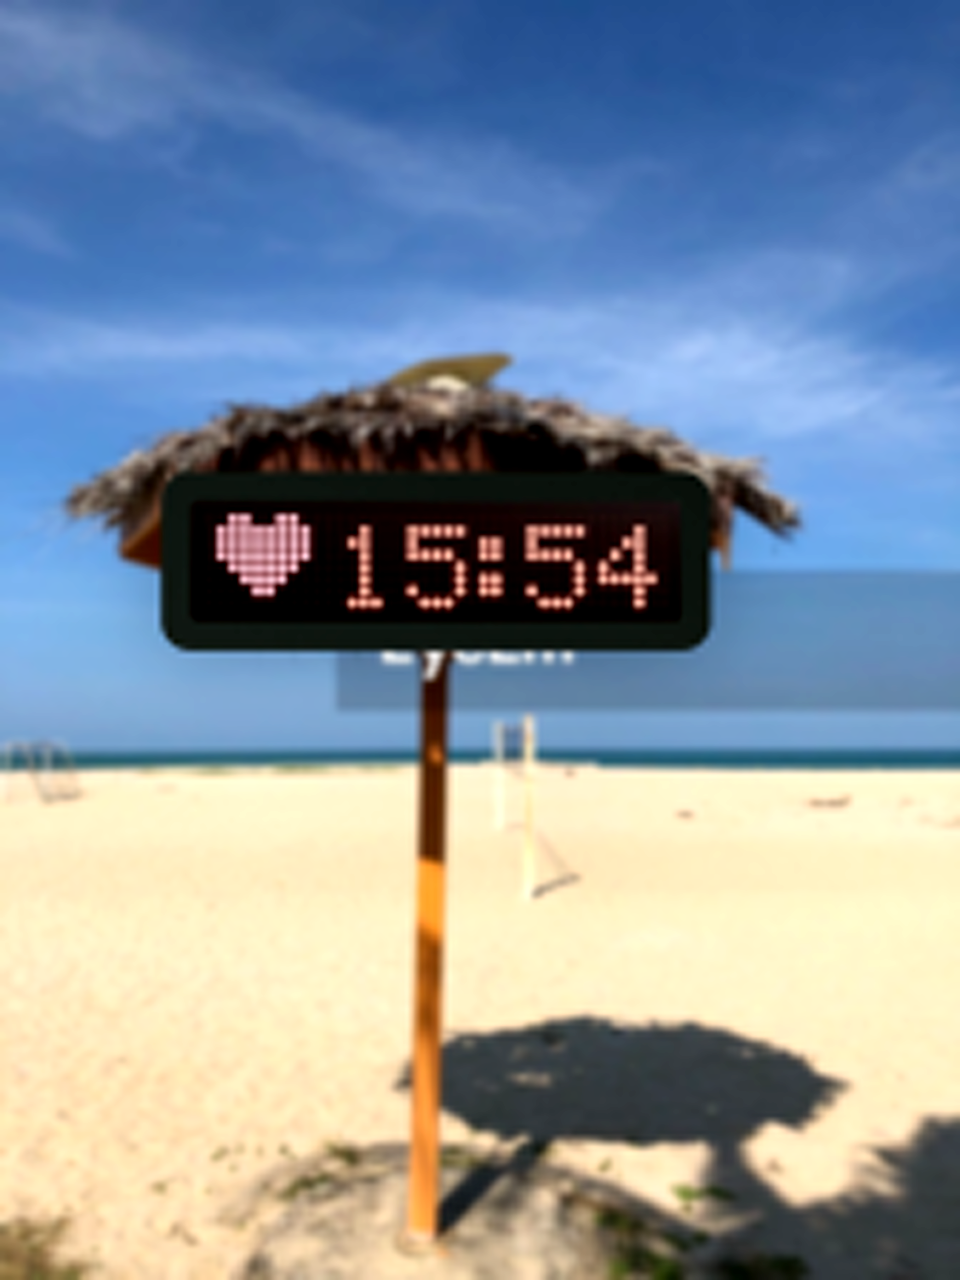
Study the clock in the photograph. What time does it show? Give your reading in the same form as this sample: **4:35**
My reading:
**15:54**
